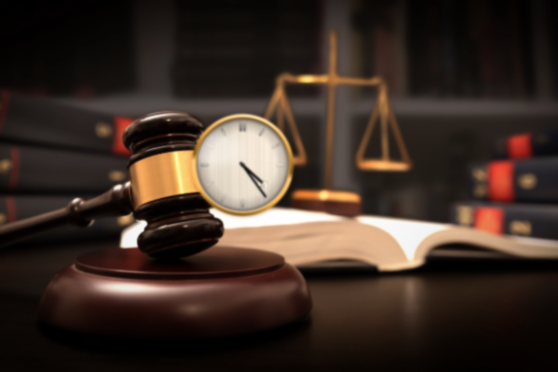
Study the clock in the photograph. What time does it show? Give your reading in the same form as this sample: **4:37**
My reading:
**4:24**
